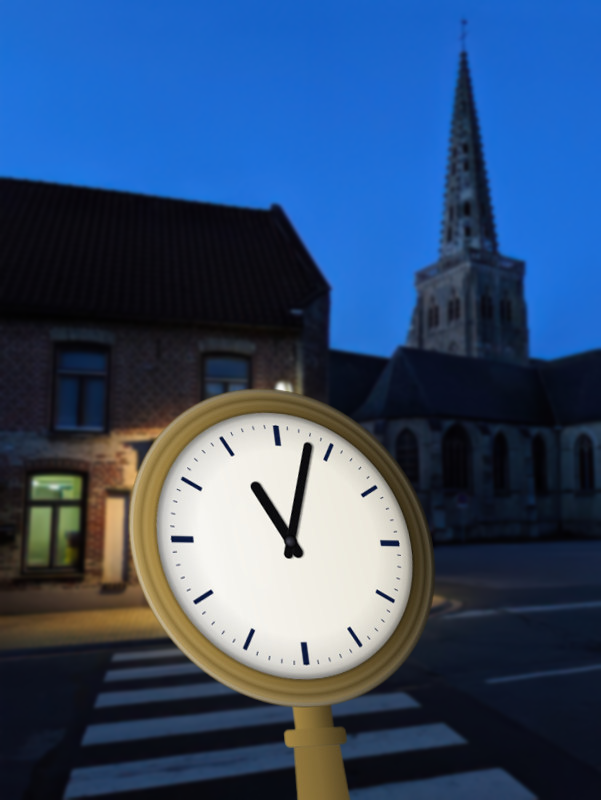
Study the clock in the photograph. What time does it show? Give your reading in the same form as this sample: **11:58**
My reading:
**11:03**
